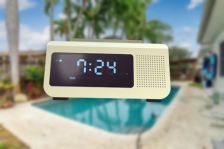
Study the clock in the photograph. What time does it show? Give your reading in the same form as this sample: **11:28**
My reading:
**7:24**
